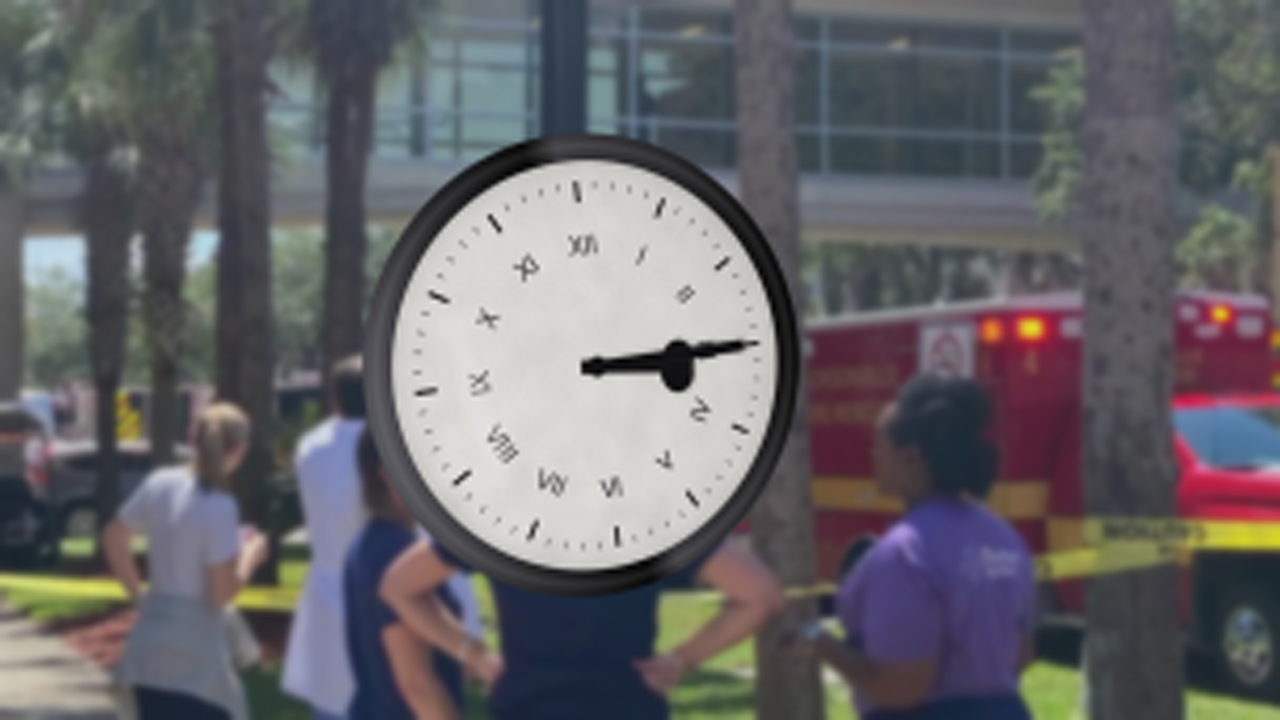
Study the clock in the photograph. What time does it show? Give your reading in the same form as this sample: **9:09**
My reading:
**3:15**
